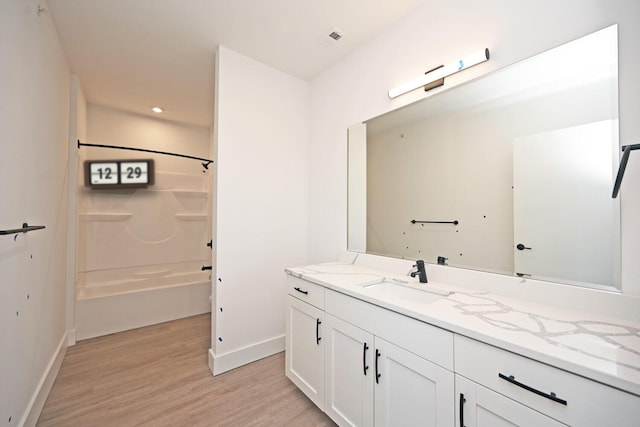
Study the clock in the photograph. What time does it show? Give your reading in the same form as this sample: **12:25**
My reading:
**12:29**
